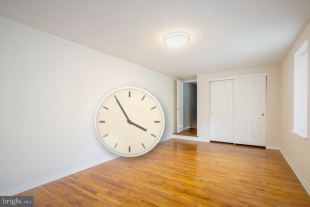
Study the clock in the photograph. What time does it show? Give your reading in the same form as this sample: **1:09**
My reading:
**3:55**
